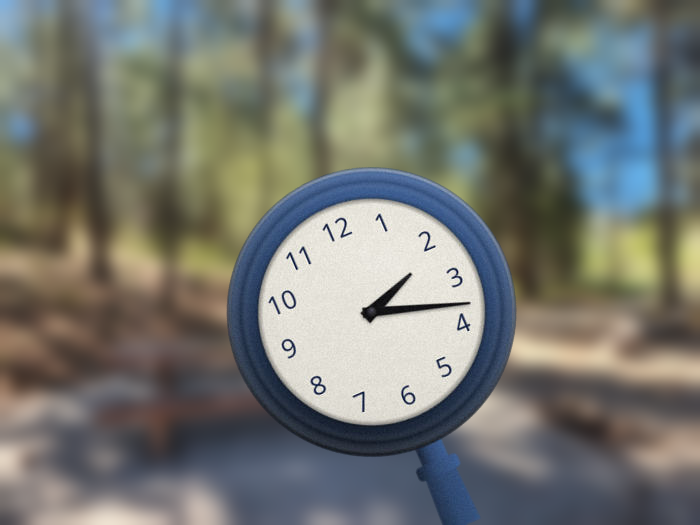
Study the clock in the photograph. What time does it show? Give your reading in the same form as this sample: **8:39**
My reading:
**2:18**
